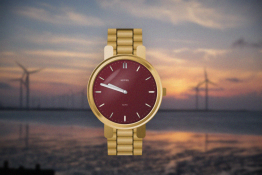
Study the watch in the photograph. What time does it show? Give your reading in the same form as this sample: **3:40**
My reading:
**9:48**
